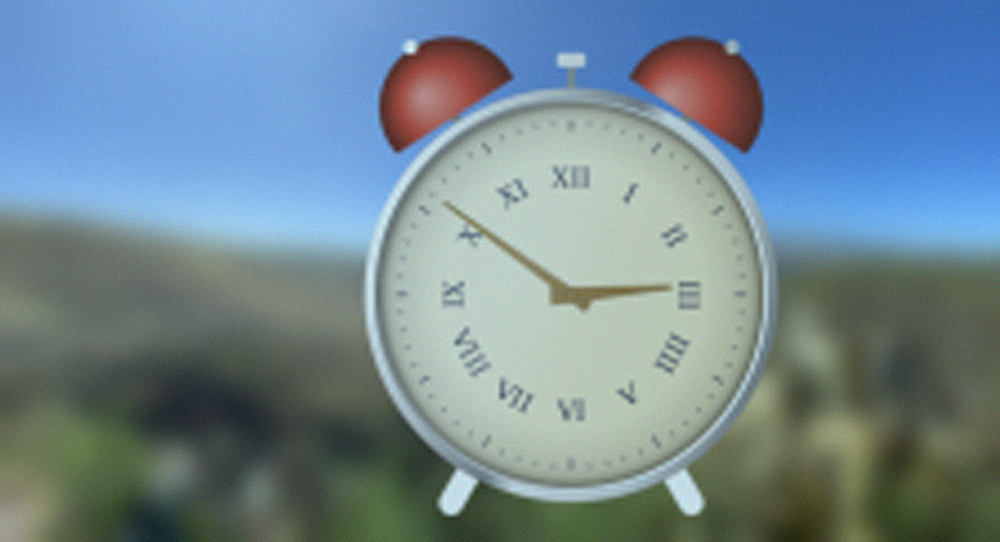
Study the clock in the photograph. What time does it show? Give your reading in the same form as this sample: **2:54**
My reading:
**2:51**
